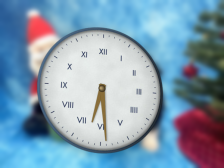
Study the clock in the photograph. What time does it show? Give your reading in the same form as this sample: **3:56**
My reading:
**6:29**
